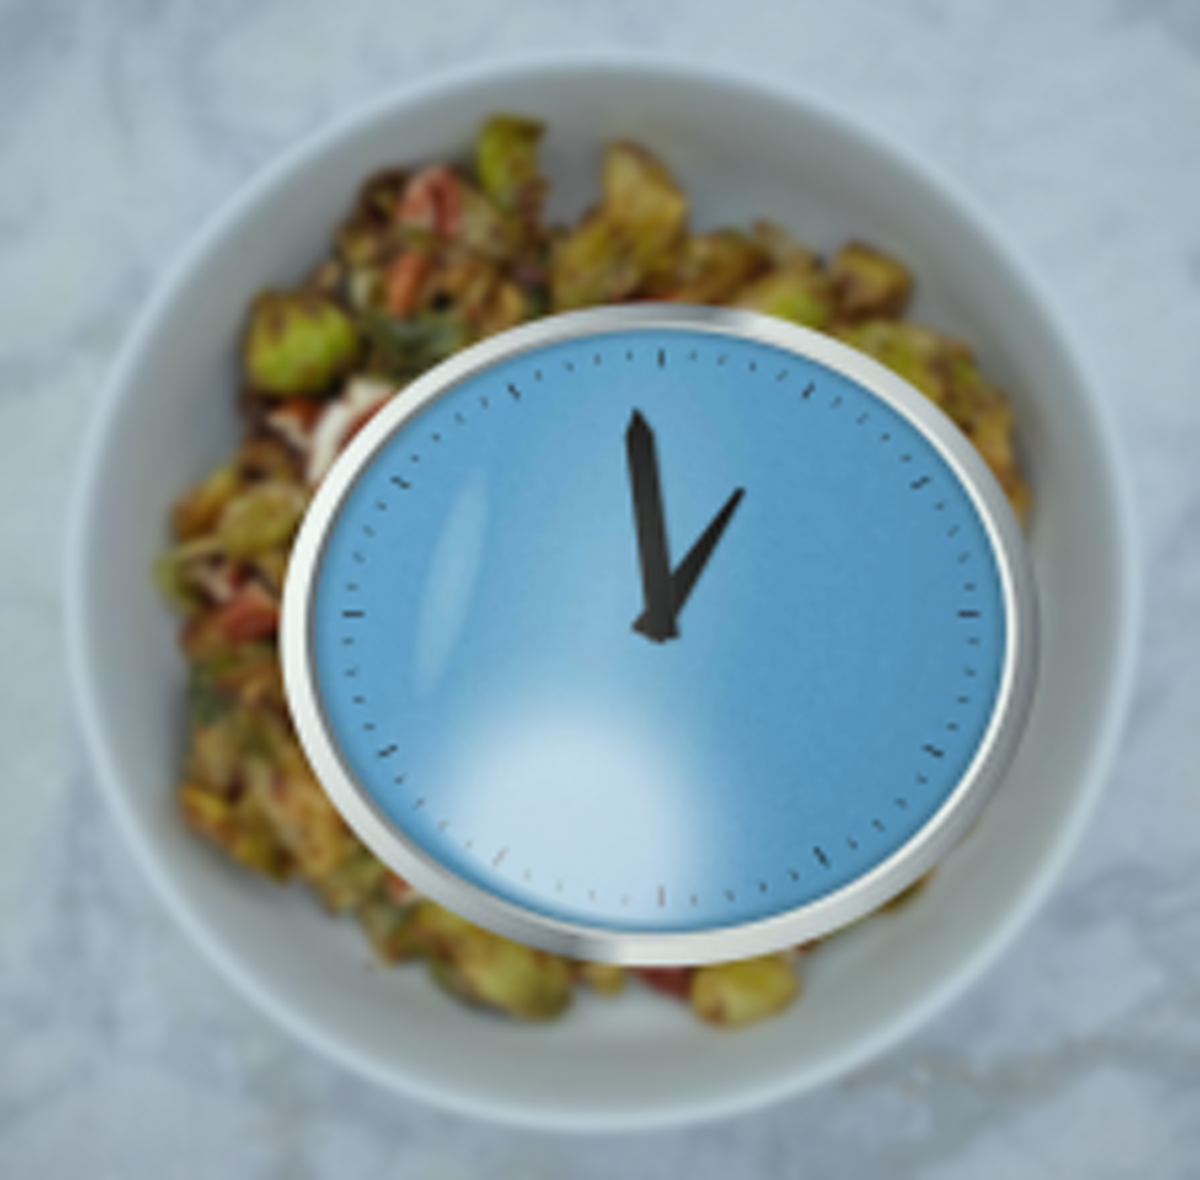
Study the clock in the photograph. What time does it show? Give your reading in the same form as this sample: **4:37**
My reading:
**12:59**
